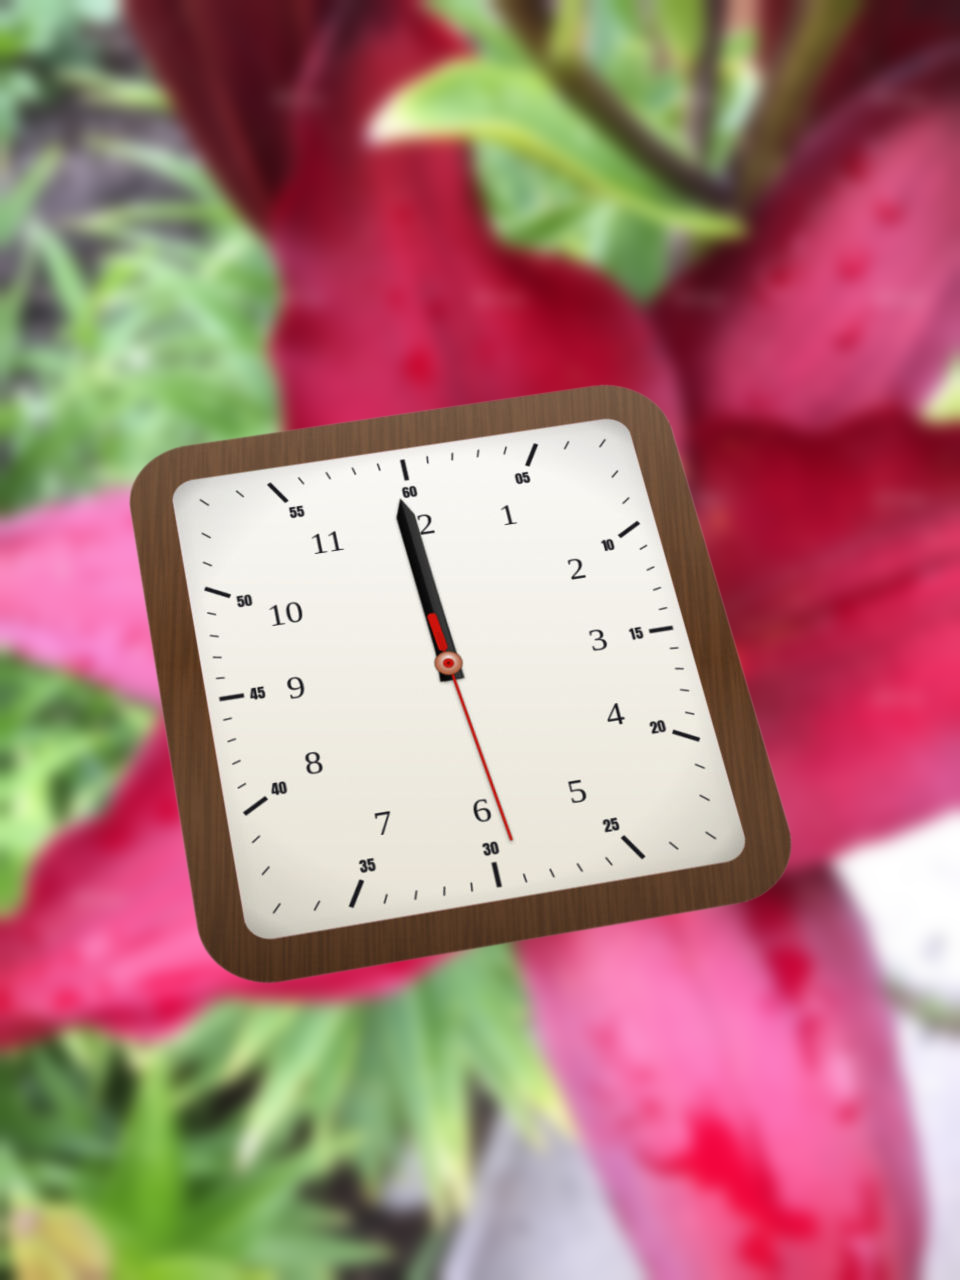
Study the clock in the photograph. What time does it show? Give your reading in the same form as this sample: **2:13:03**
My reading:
**11:59:29**
